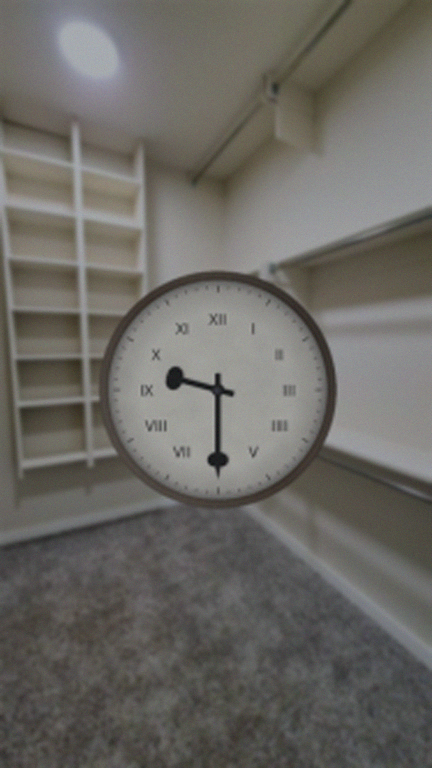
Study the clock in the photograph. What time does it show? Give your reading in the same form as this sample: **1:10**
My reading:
**9:30**
